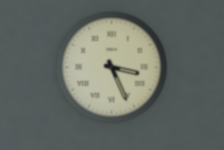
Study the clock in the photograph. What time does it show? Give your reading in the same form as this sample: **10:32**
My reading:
**3:26**
